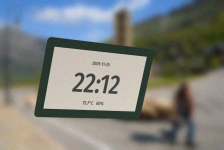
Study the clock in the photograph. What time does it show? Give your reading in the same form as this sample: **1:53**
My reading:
**22:12**
